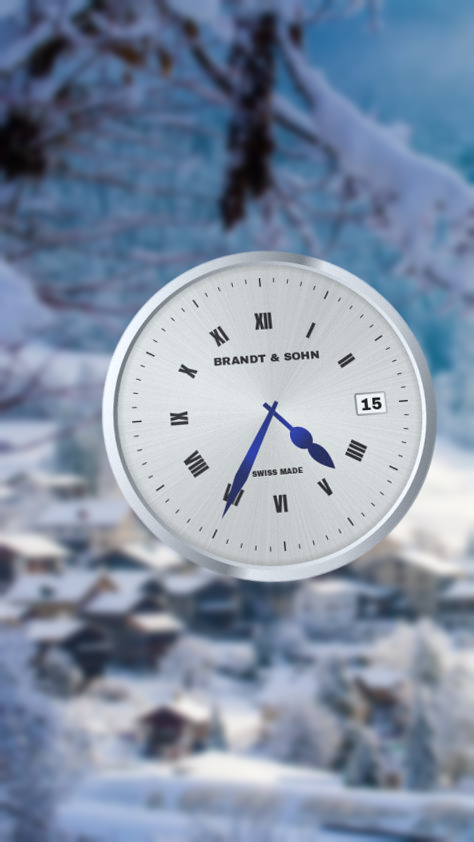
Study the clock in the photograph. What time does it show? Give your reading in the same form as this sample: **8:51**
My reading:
**4:35**
